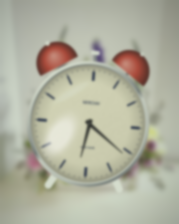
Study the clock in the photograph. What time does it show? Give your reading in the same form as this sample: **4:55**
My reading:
**6:21**
